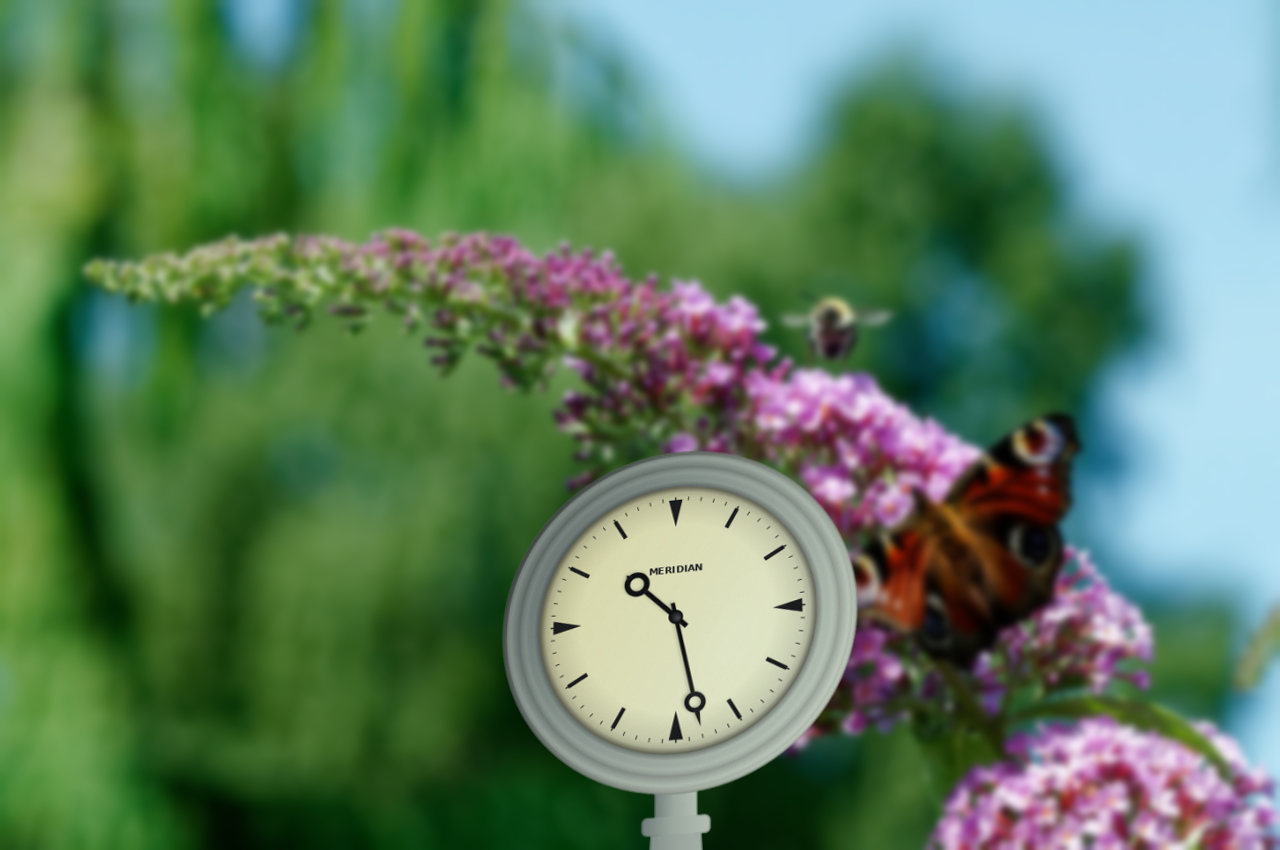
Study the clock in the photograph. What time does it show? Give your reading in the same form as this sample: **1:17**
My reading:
**10:28**
